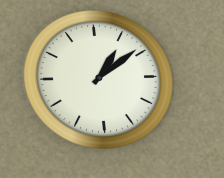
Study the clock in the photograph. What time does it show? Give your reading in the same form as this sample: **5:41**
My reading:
**1:09**
